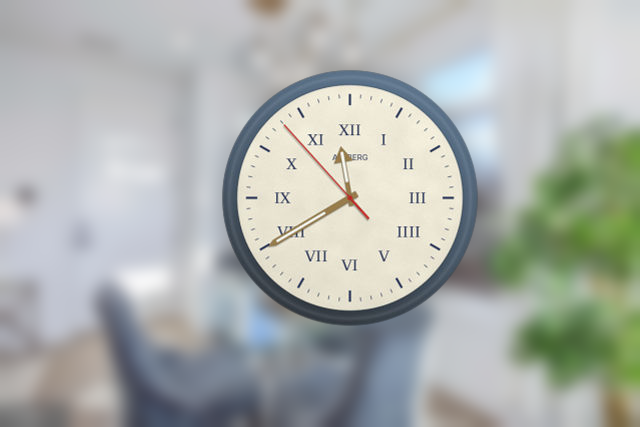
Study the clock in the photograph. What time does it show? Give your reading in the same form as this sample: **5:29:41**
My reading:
**11:39:53**
